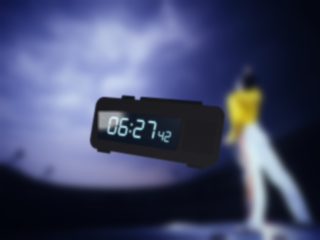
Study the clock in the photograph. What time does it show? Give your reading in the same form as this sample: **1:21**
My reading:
**6:27**
